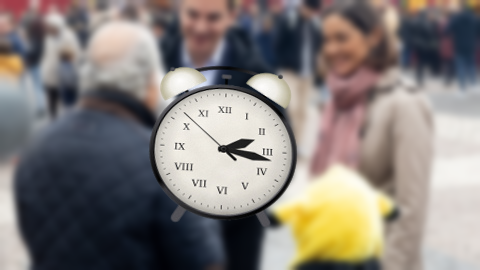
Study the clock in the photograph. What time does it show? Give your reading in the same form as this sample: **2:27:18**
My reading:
**2:16:52**
